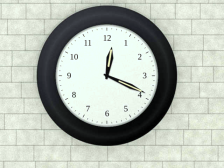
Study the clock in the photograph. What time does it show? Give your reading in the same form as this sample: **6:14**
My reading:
**12:19**
